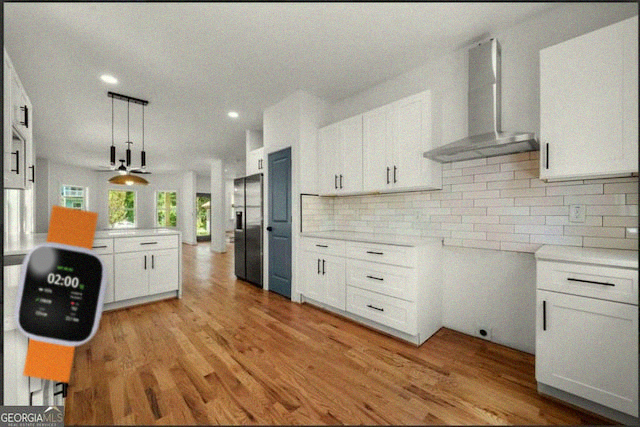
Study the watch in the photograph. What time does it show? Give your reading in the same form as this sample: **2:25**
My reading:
**2:00**
